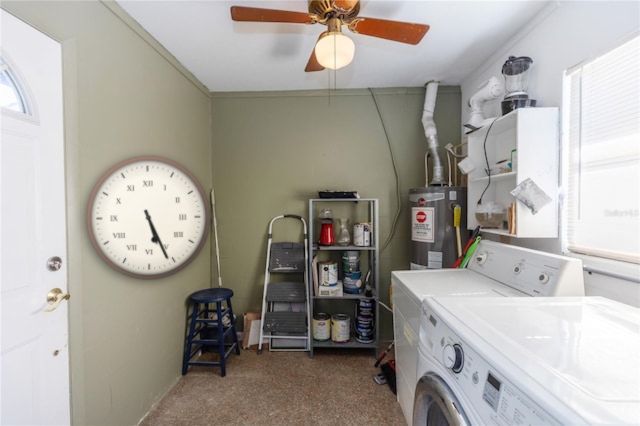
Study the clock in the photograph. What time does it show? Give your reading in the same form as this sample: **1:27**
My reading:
**5:26**
